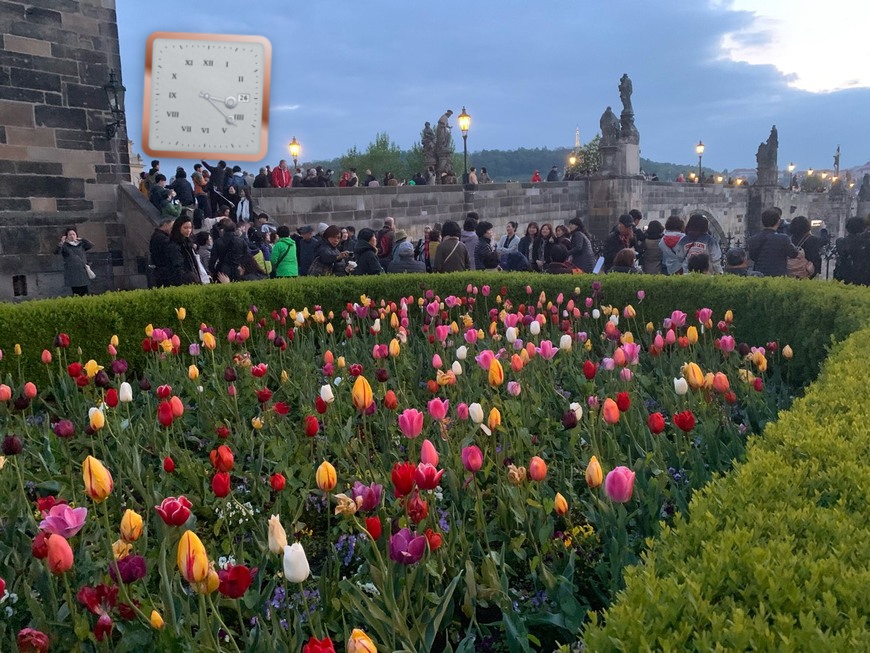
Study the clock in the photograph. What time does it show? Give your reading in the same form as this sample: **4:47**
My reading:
**3:22**
